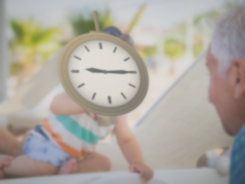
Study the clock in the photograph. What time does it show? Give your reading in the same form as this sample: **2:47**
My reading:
**9:15**
